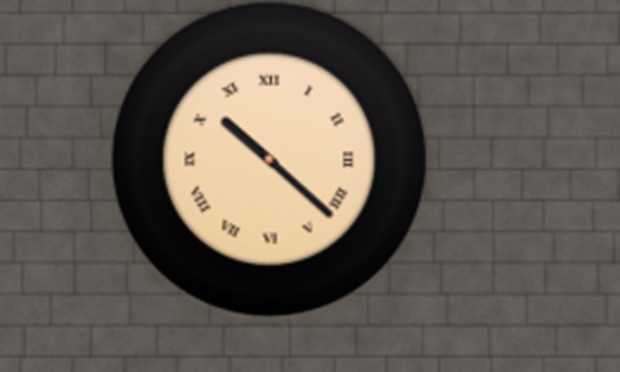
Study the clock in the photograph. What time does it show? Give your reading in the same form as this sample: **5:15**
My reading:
**10:22**
